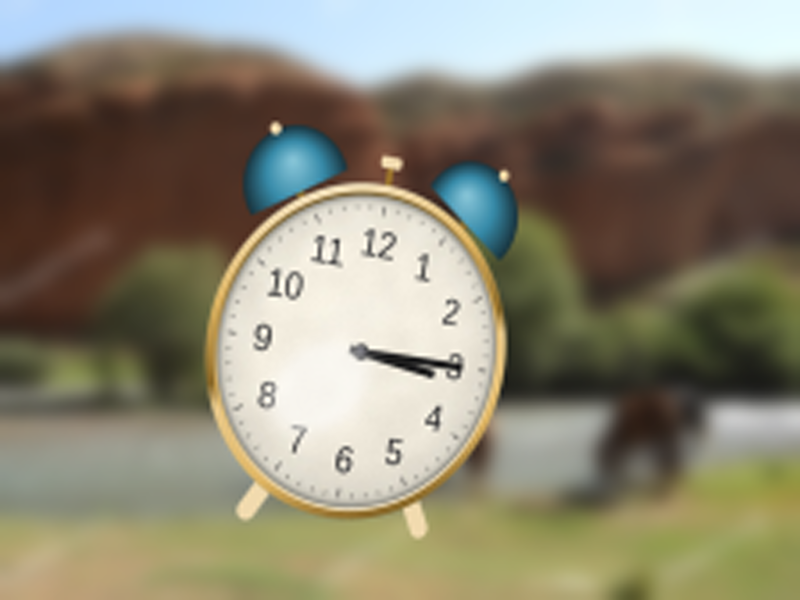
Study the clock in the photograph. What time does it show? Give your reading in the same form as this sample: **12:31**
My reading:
**3:15**
